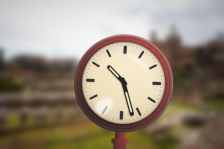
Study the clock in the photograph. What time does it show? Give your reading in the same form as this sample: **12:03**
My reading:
**10:27**
